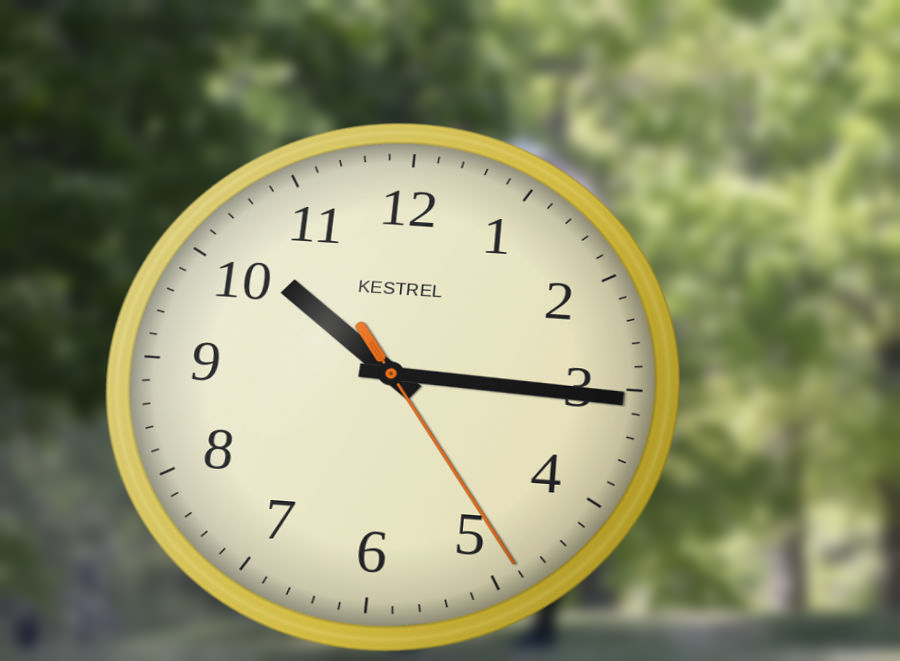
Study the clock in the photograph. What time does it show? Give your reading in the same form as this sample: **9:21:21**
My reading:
**10:15:24**
